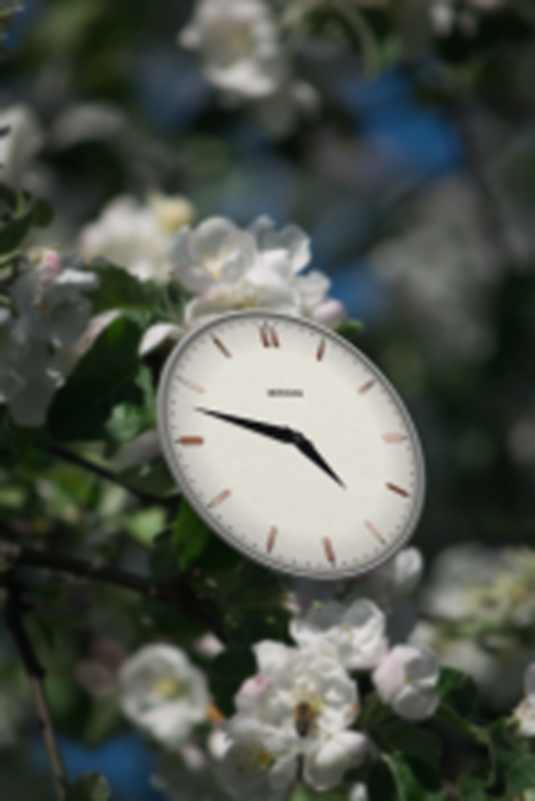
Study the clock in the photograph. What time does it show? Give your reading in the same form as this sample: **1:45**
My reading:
**4:48**
